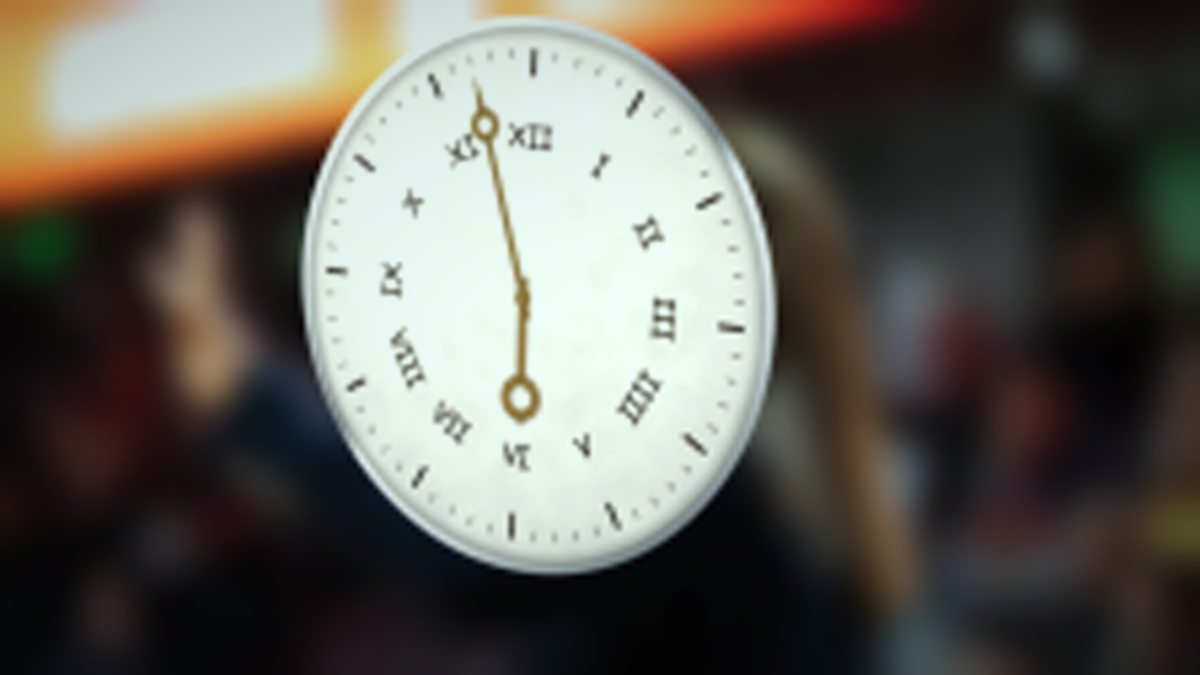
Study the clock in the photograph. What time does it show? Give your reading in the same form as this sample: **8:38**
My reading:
**5:57**
